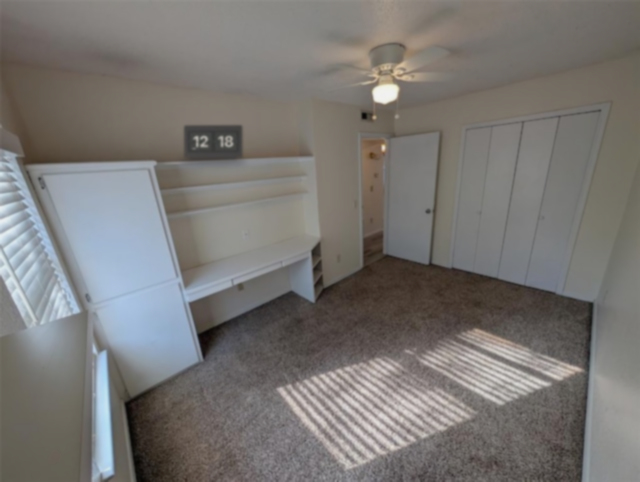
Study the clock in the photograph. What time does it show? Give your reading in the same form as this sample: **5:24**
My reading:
**12:18**
